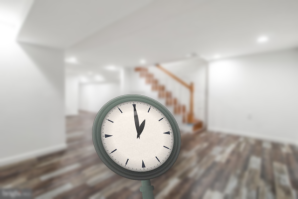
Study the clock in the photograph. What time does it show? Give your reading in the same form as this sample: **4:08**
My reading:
**1:00**
